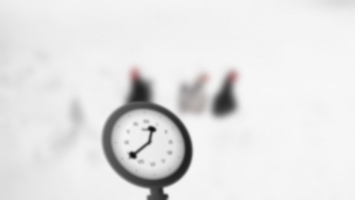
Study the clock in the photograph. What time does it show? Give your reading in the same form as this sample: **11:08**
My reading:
**12:39**
